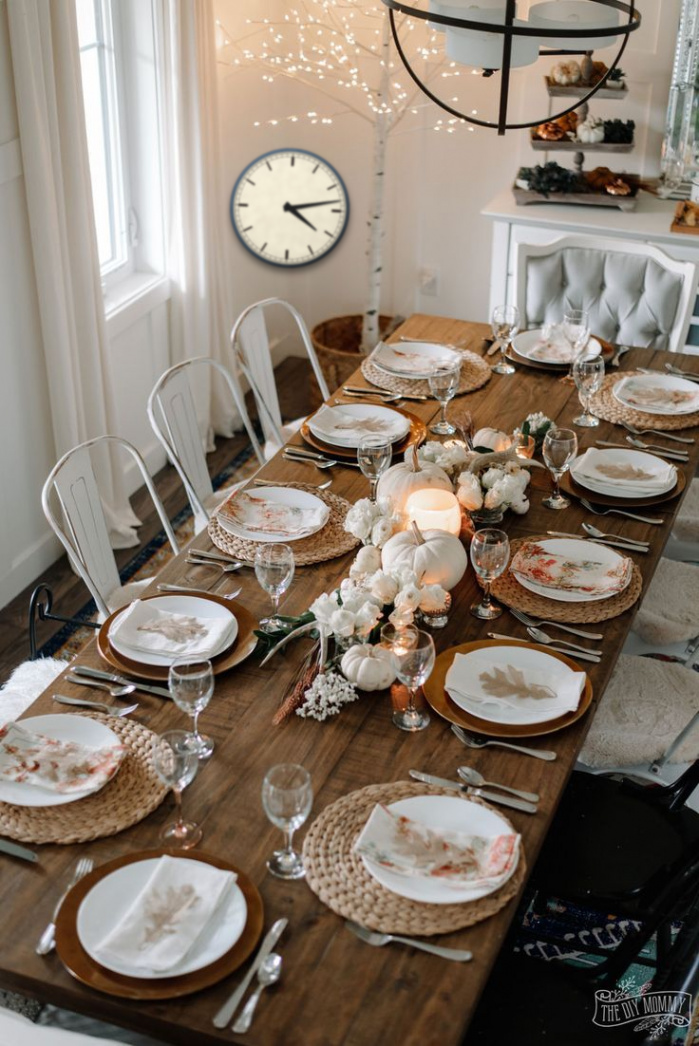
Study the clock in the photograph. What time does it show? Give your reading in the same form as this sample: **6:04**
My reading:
**4:13**
